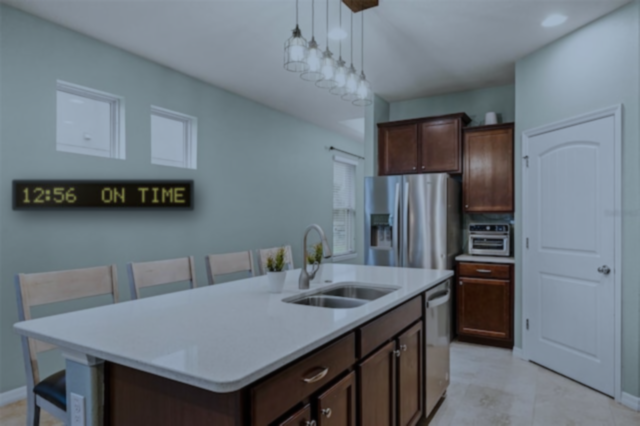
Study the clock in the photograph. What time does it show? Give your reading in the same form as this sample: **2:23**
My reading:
**12:56**
